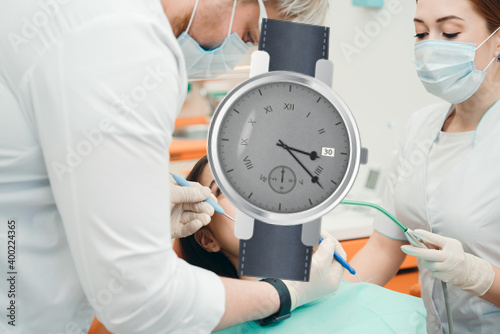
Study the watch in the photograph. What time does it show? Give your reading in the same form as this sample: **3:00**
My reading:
**3:22**
